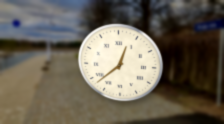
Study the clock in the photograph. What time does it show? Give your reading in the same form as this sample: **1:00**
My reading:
**12:38**
